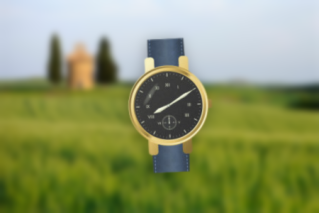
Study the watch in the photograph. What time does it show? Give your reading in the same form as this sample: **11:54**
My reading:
**8:10**
